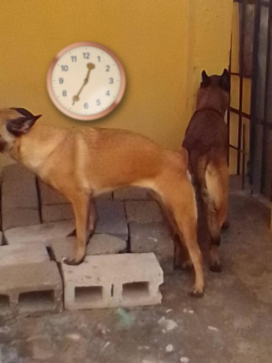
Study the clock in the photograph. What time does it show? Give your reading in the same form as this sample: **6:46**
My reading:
**12:35**
